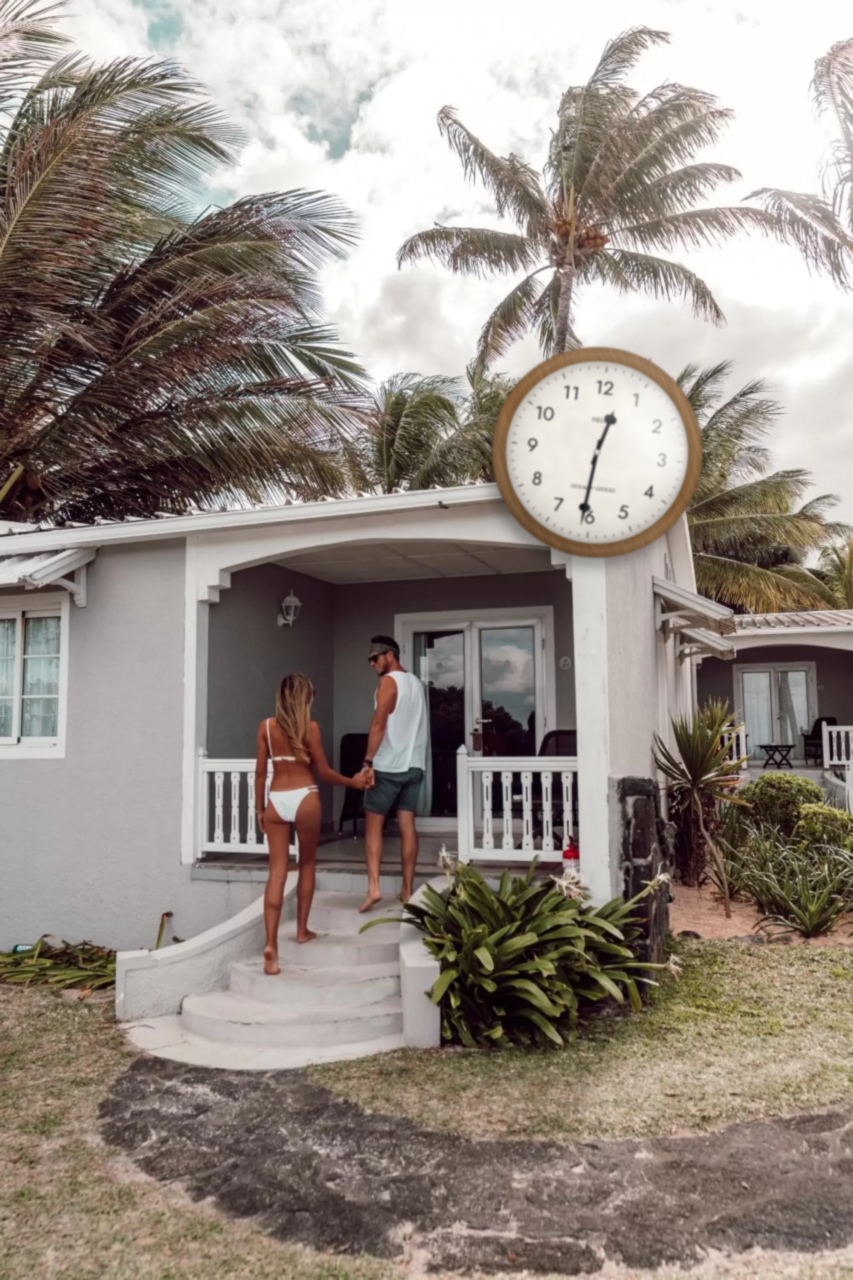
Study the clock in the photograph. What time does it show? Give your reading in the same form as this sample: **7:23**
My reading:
**12:31**
